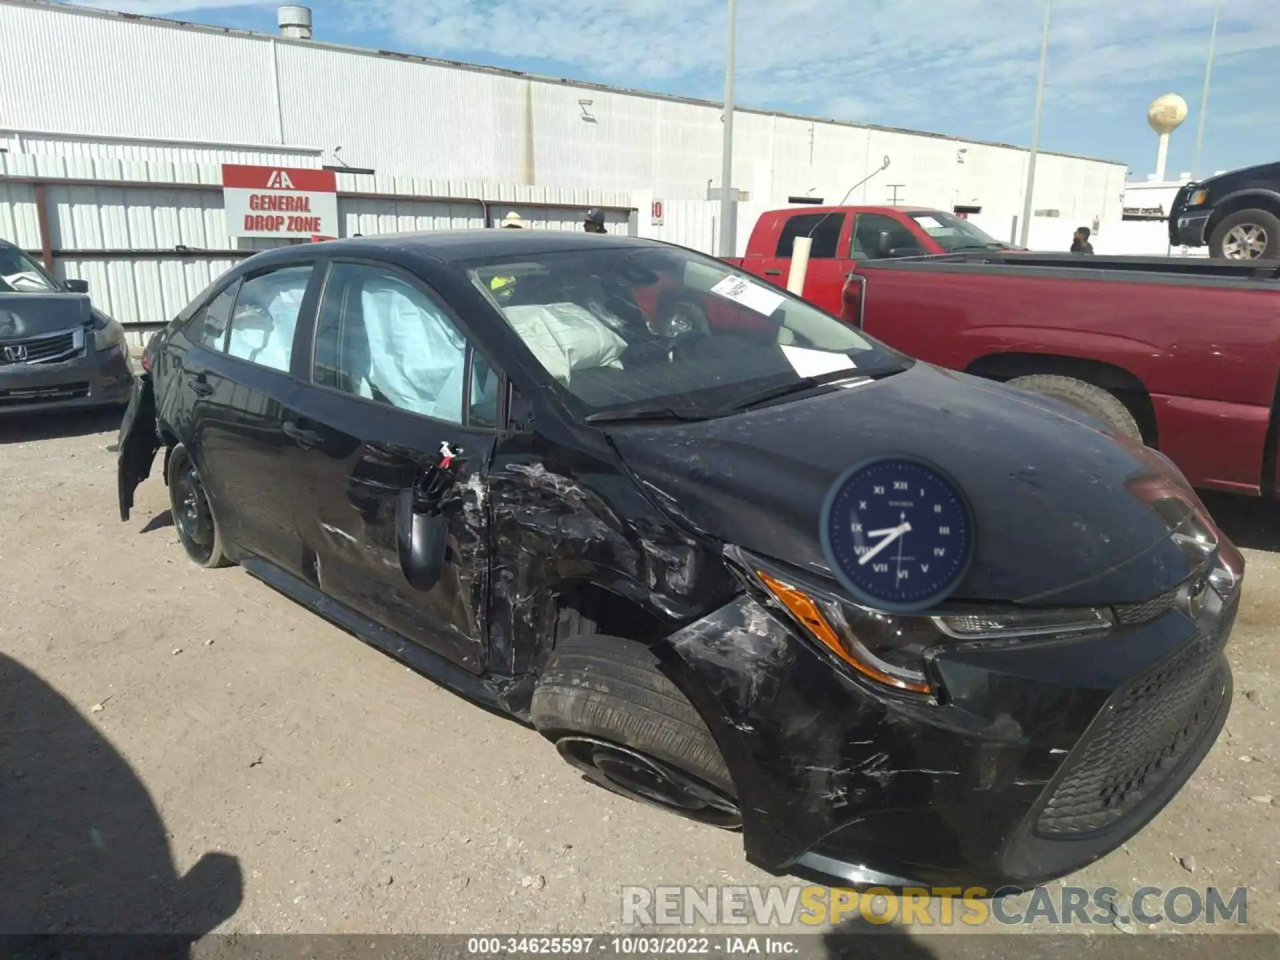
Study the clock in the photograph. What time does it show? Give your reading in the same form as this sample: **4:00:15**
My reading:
**8:38:31**
